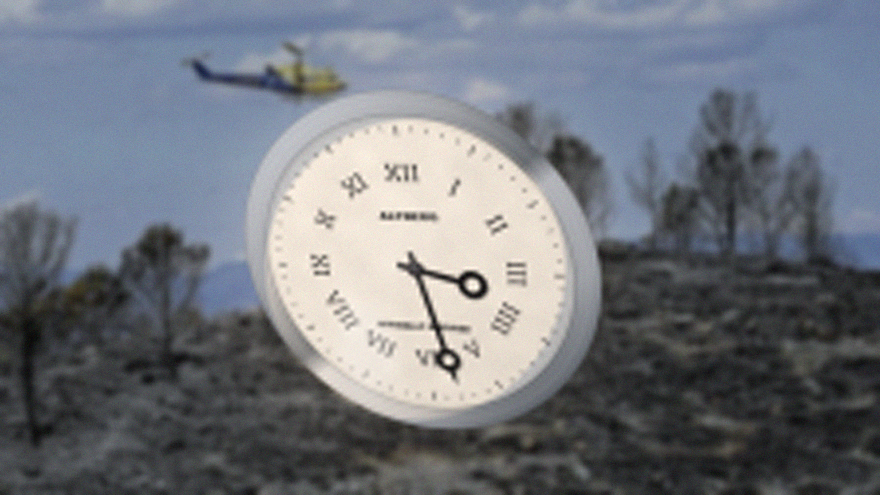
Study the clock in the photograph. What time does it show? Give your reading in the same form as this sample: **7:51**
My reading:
**3:28**
